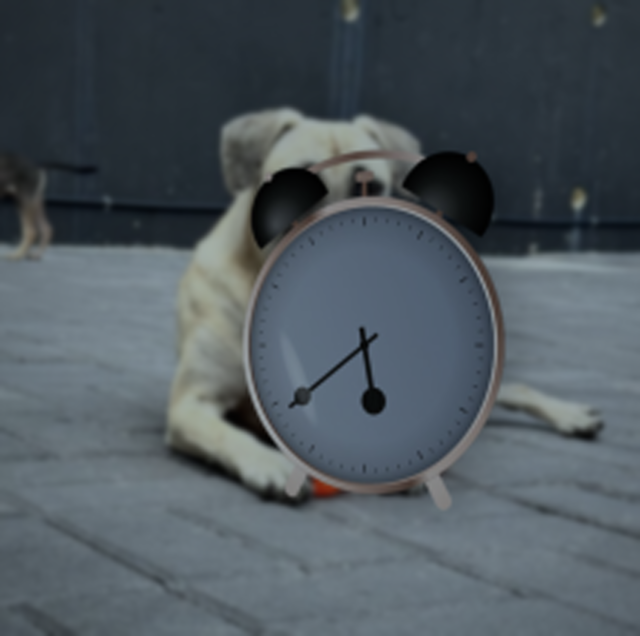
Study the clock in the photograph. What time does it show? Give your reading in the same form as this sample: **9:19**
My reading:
**5:39**
